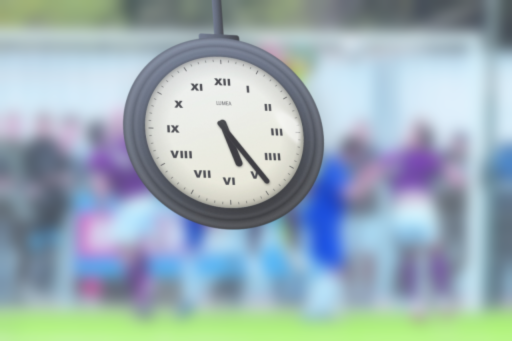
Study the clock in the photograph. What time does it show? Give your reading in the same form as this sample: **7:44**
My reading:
**5:24**
